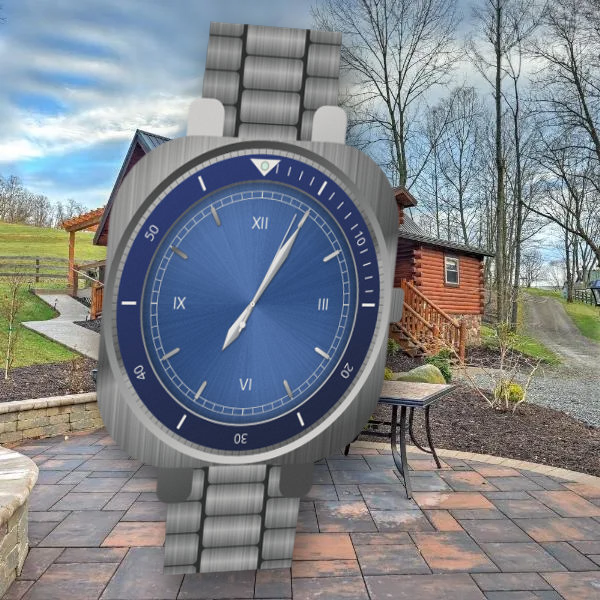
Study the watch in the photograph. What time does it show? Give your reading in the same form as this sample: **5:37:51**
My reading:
**7:05:04**
